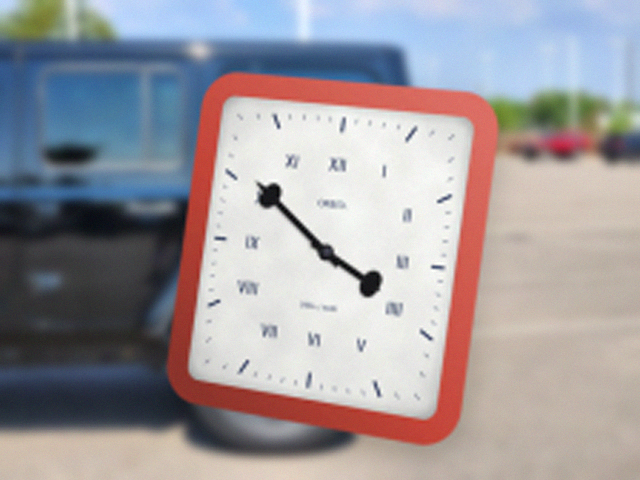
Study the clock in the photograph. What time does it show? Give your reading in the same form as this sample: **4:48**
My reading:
**3:51**
